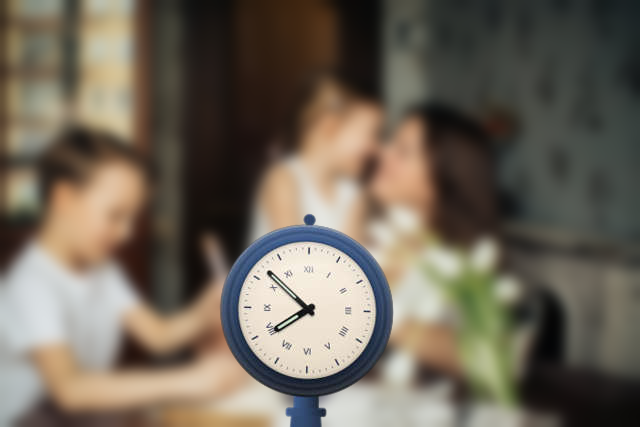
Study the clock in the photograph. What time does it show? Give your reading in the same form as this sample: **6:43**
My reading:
**7:52**
